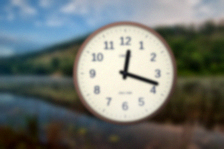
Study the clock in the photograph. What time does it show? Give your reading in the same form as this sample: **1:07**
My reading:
**12:18**
